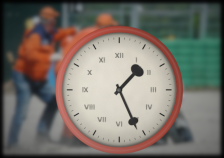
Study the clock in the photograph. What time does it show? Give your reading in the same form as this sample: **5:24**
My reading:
**1:26**
